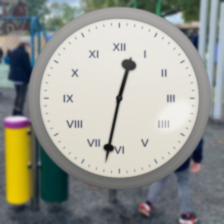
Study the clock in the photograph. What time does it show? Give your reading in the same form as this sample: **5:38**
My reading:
**12:32**
